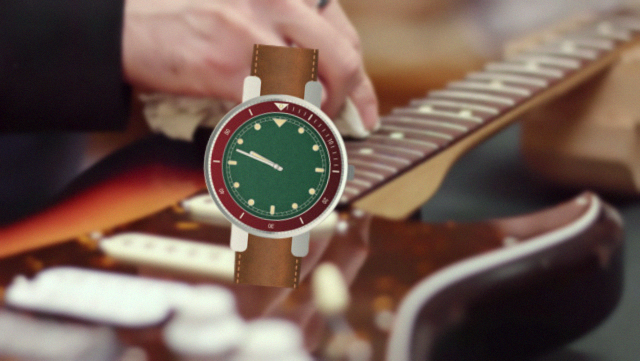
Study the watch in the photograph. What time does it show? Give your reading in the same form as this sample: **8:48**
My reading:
**9:48**
